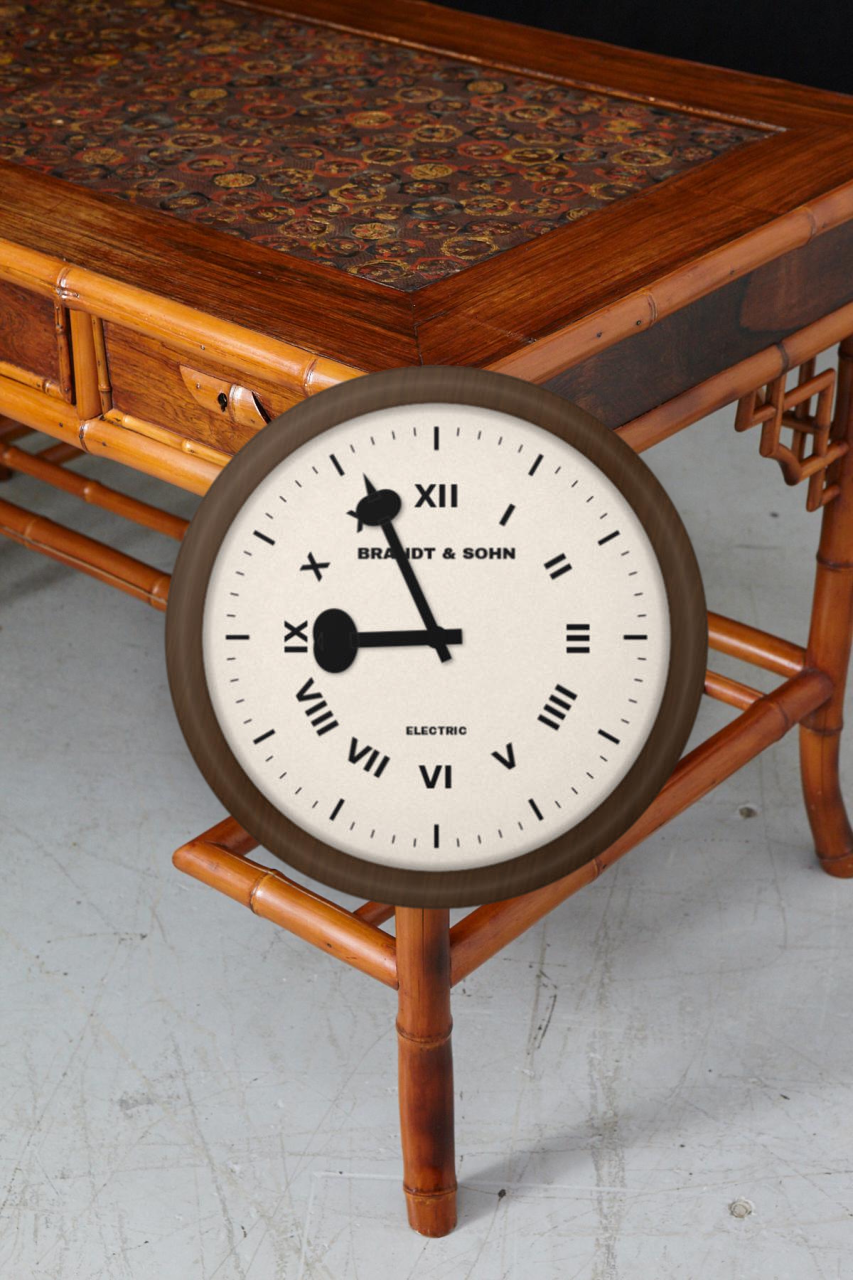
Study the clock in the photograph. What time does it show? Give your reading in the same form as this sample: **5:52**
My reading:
**8:56**
